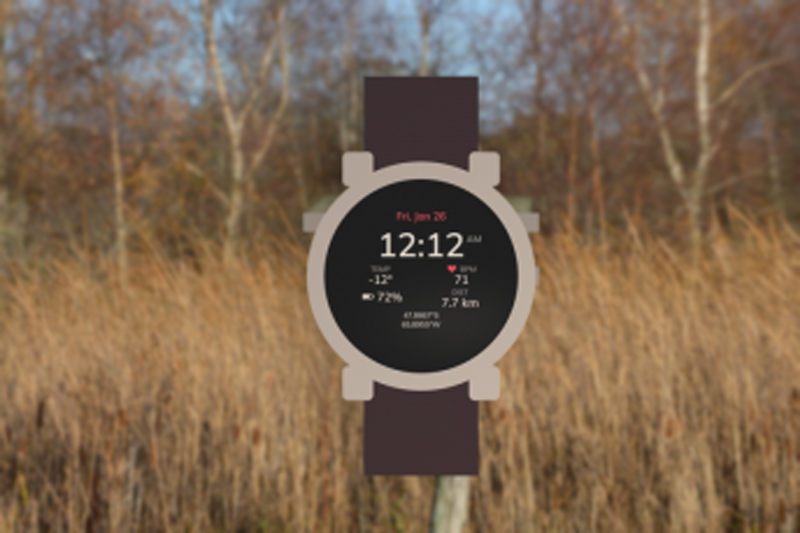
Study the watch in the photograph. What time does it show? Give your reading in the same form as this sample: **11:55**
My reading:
**12:12**
